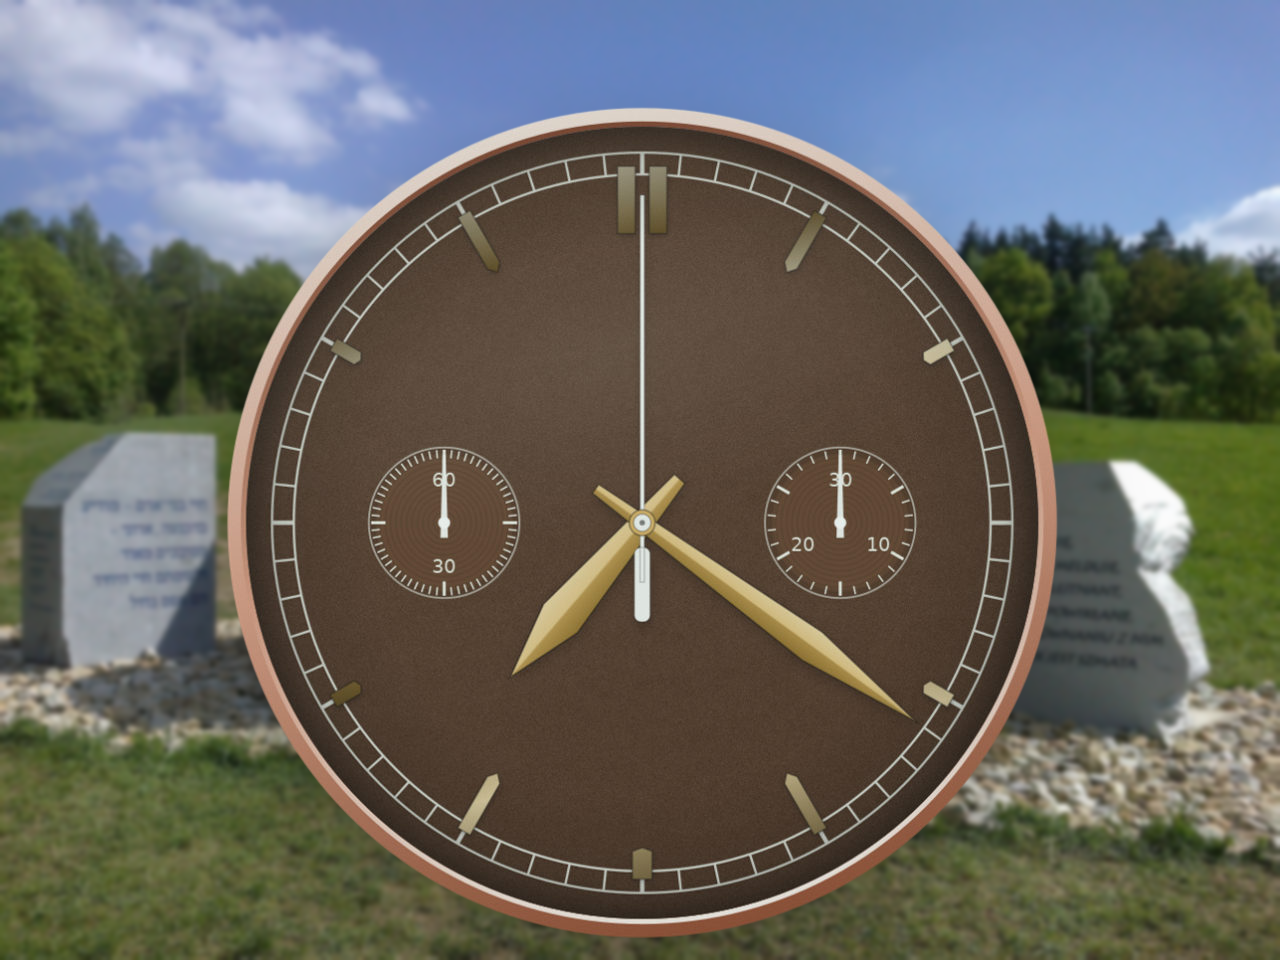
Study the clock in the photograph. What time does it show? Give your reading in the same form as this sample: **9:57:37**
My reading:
**7:21:00**
